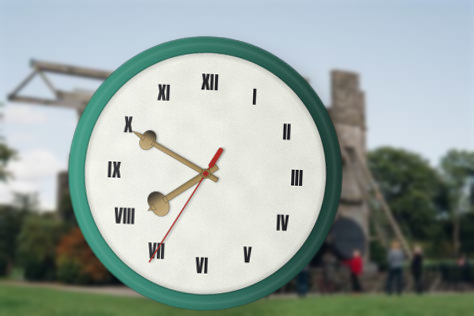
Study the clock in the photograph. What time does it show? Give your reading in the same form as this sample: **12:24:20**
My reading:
**7:49:35**
